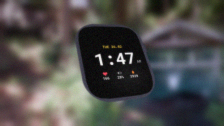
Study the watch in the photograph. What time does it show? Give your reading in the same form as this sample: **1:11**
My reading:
**1:47**
